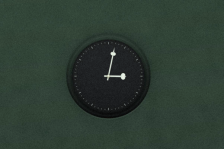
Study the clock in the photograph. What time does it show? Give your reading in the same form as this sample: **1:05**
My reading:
**3:02**
